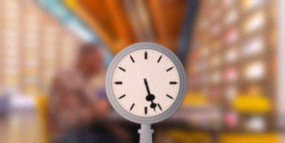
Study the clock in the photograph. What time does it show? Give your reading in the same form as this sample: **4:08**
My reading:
**5:27**
